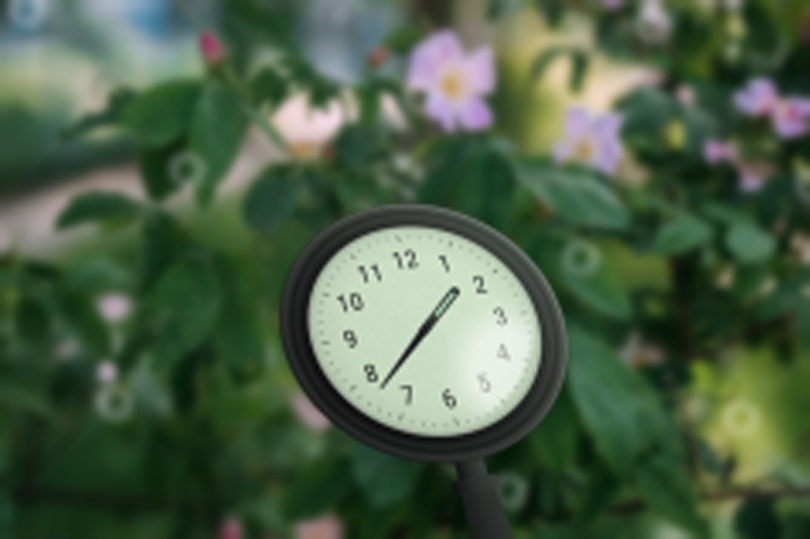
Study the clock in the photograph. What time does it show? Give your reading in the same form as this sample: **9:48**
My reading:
**1:38**
